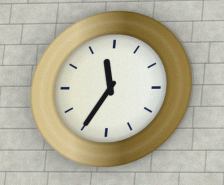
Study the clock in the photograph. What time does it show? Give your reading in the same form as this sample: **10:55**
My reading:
**11:35**
